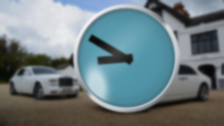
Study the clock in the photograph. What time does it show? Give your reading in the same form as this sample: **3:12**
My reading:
**8:50**
